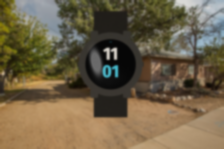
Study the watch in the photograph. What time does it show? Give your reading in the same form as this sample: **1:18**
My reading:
**11:01**
